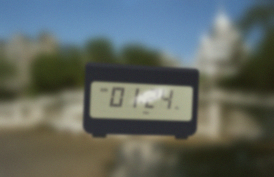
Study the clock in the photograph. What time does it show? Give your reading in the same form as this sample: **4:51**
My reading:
**1:24**
